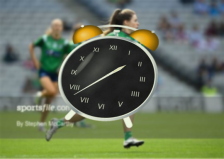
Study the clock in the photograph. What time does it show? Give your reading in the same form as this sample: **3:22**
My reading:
**1:38**
